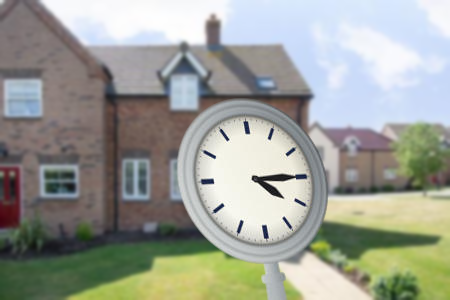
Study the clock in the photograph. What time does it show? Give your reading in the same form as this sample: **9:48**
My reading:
**4:15**
